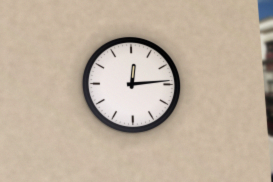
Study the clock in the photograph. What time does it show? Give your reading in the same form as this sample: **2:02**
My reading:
**12:14**
